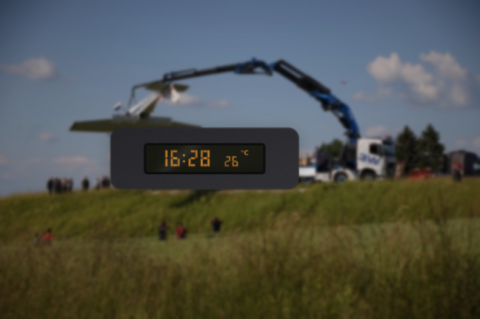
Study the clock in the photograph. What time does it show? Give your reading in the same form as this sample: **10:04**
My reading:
**16:28**
